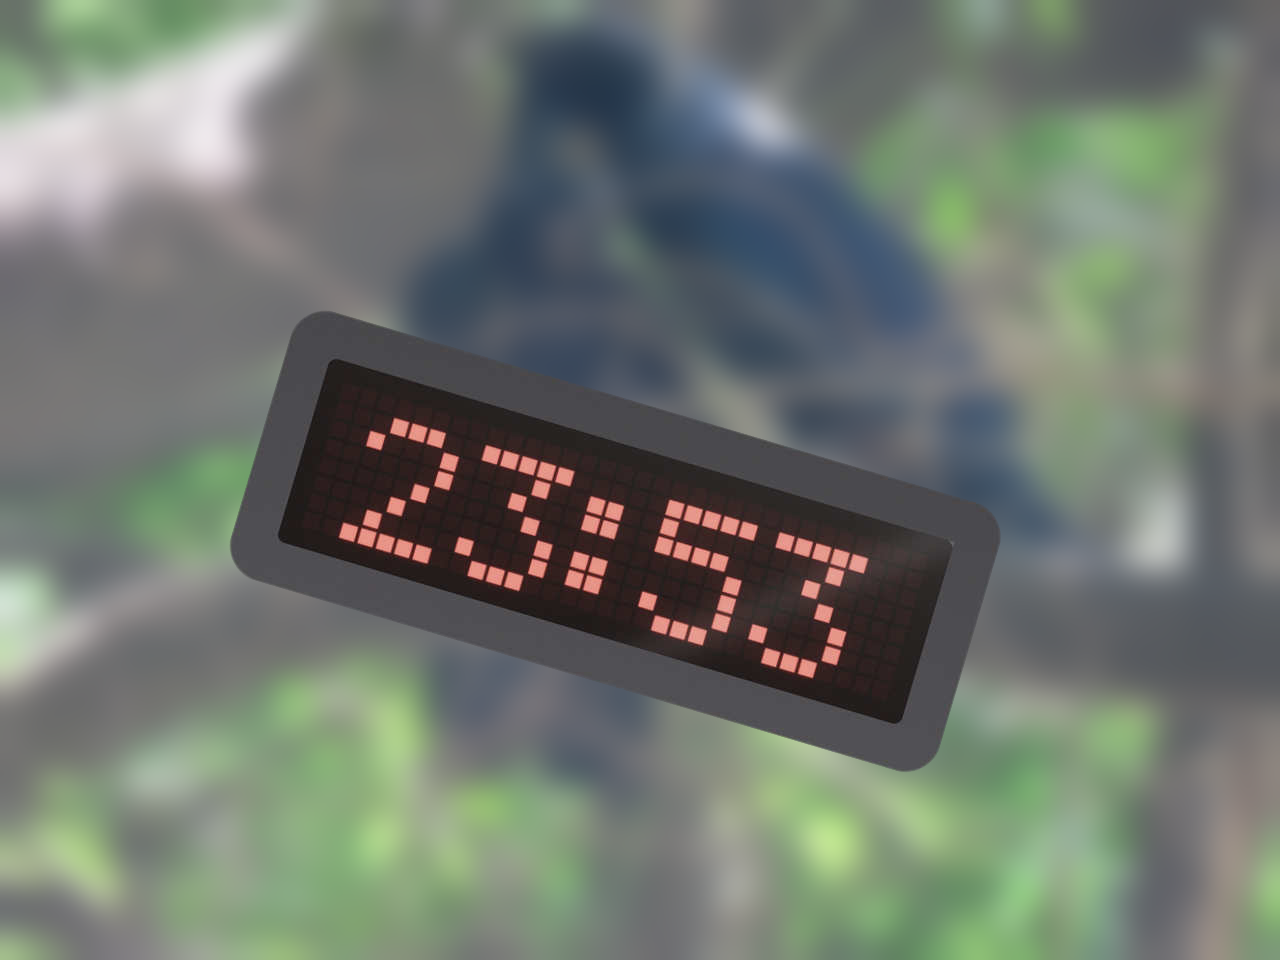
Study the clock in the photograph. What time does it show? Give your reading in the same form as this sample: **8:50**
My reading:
**23:53**
